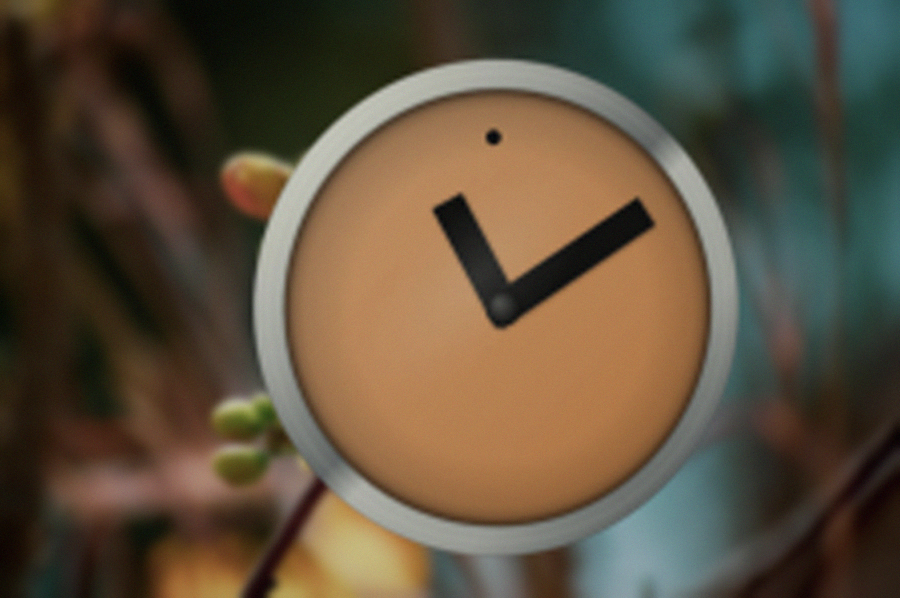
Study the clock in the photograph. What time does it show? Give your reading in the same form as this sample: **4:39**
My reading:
**11:10**
